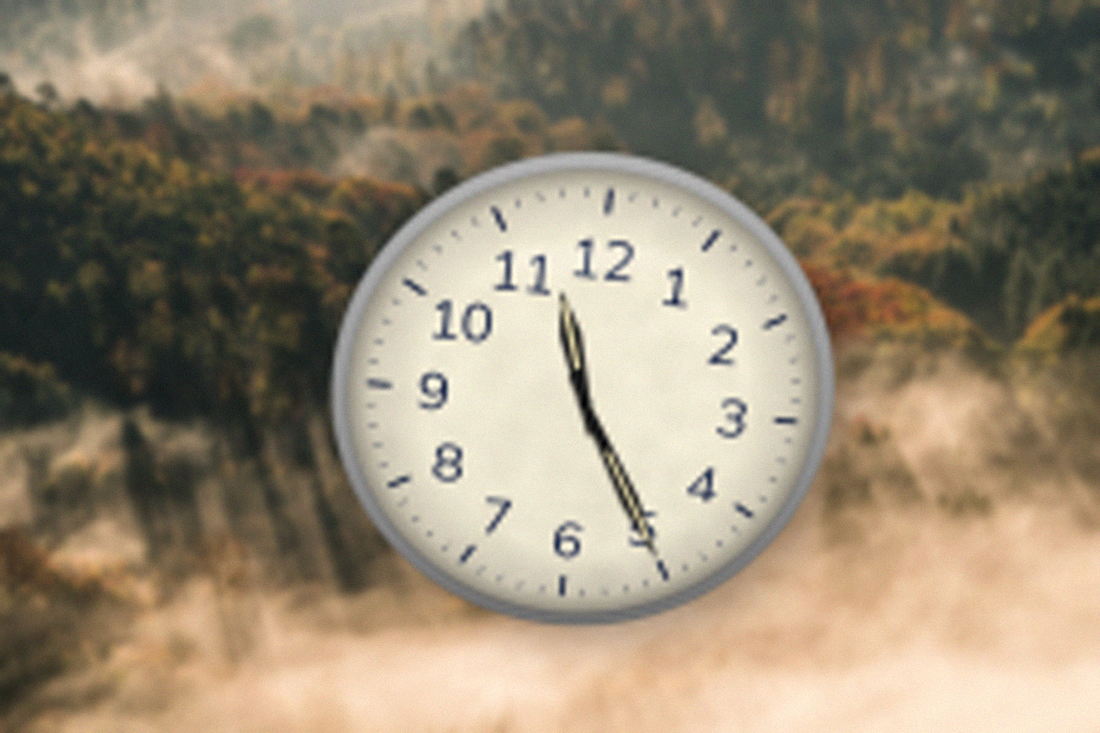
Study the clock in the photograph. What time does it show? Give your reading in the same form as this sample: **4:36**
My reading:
**11:25**
